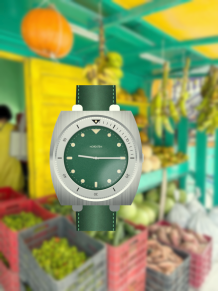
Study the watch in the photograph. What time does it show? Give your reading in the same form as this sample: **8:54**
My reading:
**9:15**
